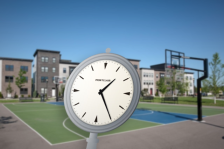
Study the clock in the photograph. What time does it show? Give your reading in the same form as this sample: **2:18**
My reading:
**1:25**
